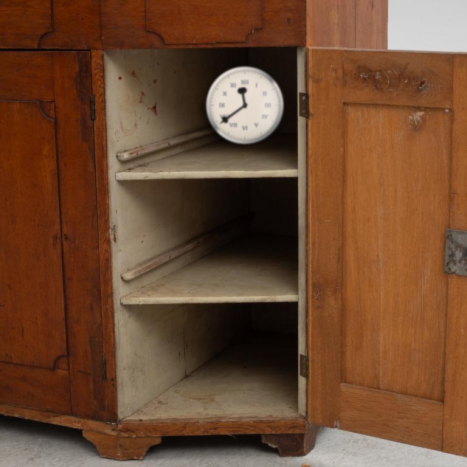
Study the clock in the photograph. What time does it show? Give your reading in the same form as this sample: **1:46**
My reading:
**11:39**
